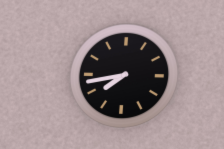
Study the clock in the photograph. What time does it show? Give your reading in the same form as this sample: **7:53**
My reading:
**7:43**
